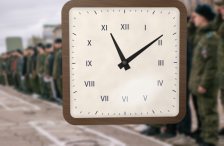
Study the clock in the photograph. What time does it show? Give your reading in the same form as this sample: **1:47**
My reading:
**11:09**
